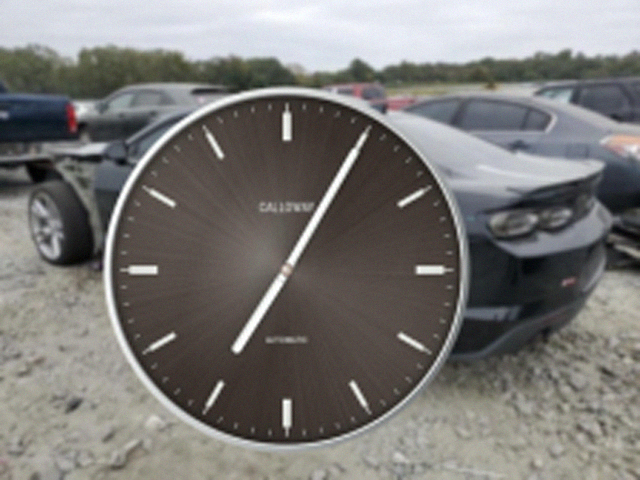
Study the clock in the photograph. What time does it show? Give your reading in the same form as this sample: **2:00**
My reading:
**7:05**
